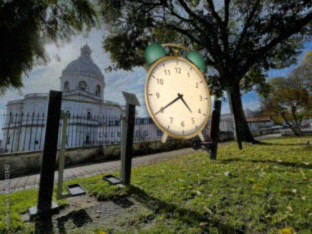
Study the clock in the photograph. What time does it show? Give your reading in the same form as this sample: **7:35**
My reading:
**4:40**
